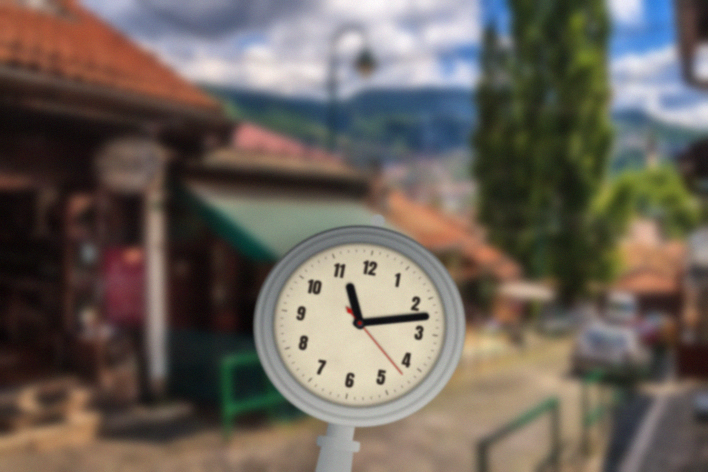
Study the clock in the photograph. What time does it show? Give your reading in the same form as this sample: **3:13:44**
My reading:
**11:12:22**
